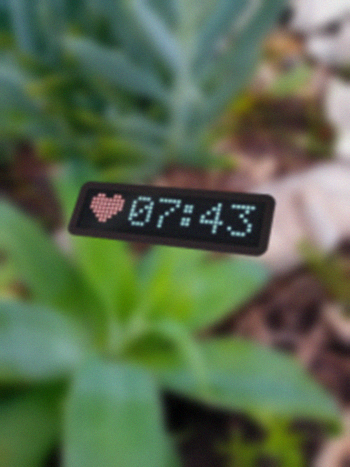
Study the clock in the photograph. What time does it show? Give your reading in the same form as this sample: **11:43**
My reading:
**7:43**
